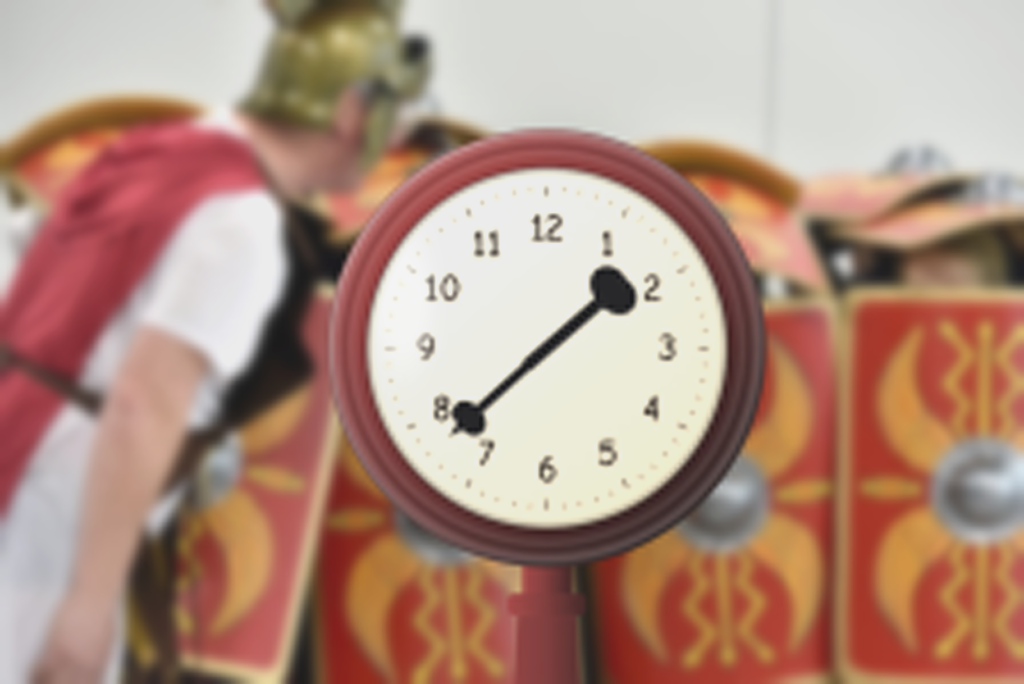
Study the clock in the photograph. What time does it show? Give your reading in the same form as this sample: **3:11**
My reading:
**1:38**
